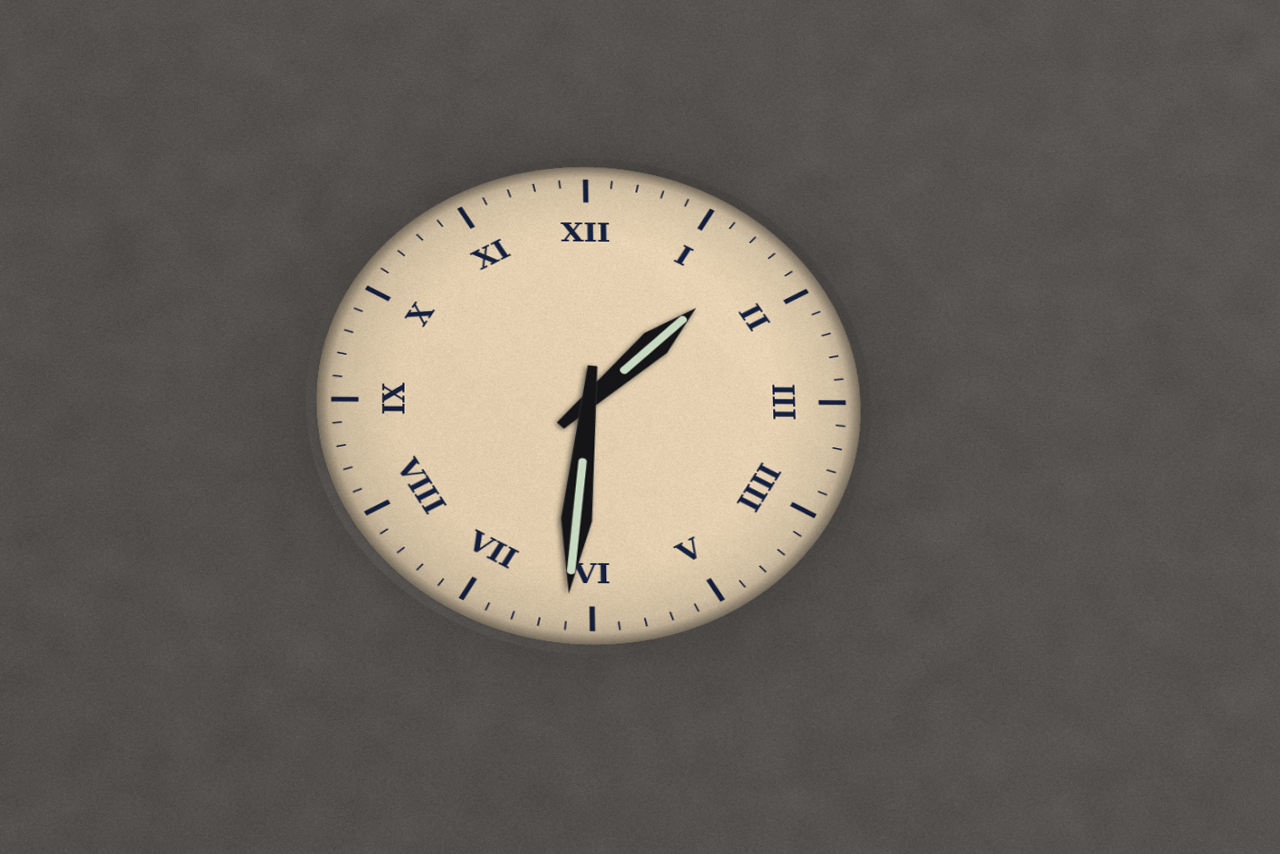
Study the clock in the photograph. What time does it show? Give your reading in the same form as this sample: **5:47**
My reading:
**1:31**
